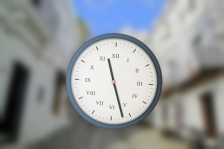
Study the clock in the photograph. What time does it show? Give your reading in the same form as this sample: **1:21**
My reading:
**11:27**
